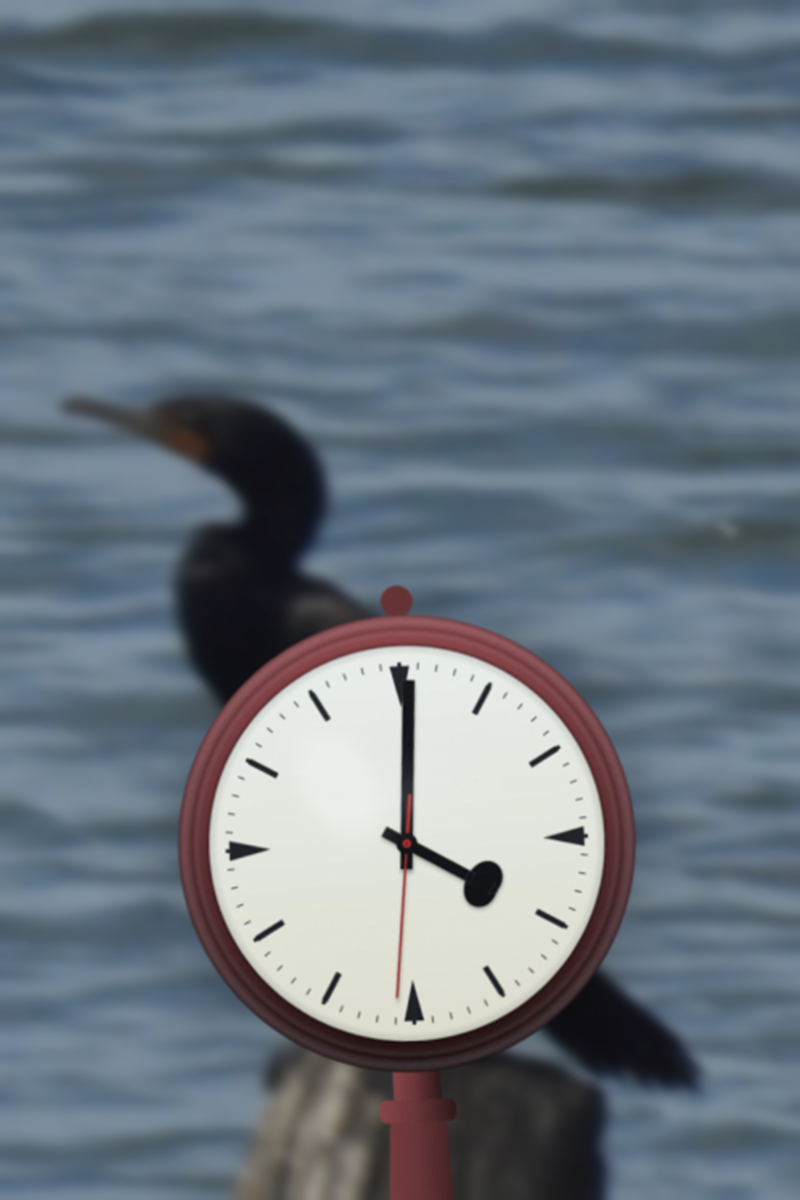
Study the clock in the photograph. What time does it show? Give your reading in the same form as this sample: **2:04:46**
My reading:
**4:00:31**
